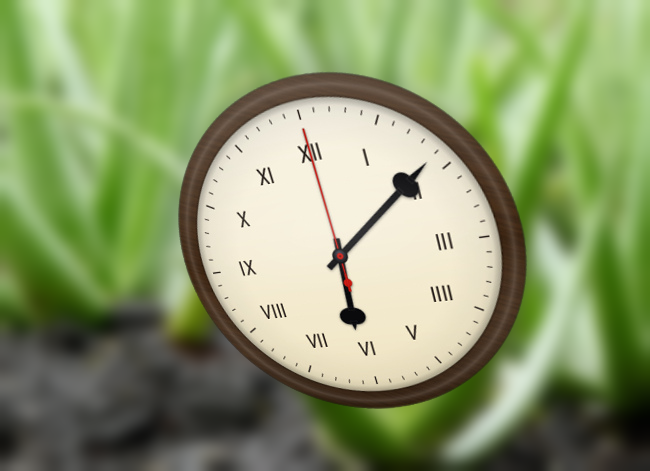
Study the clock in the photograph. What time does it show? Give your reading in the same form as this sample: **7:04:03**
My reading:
**6:09:00**
